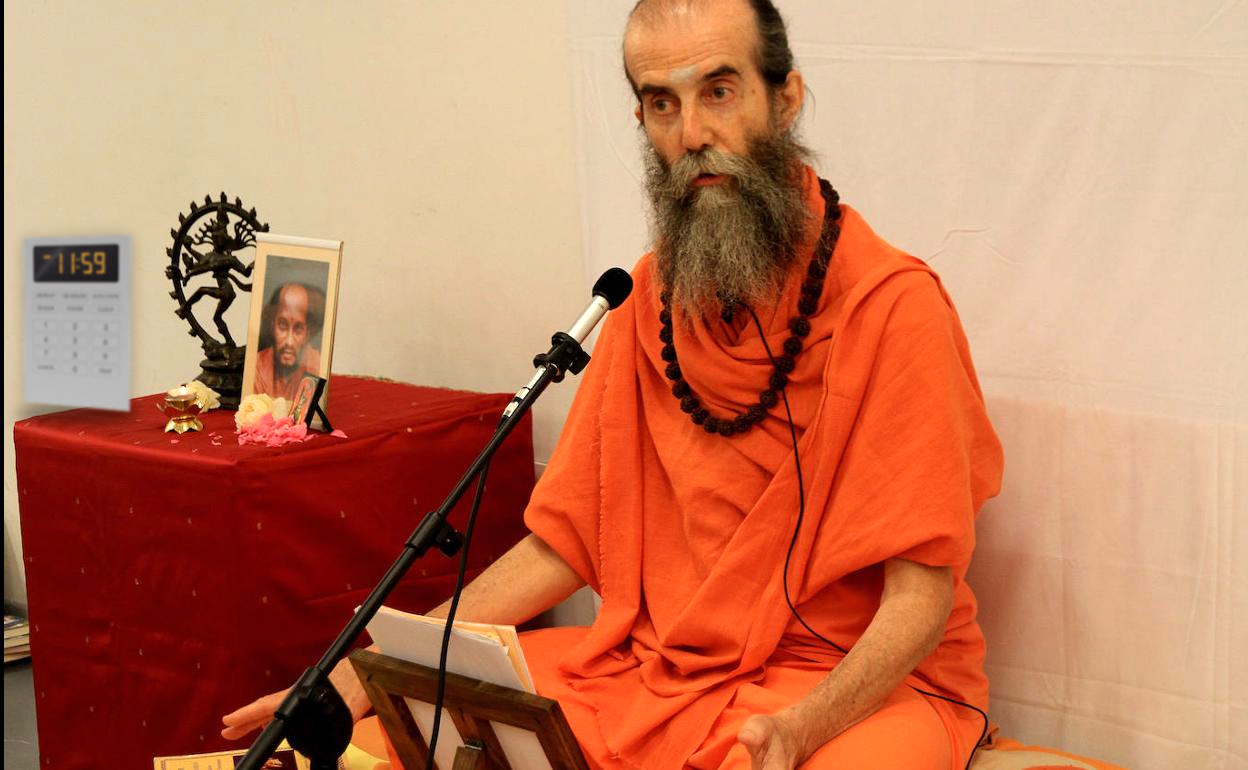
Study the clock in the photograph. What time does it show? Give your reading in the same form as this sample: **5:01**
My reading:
**11:59**
